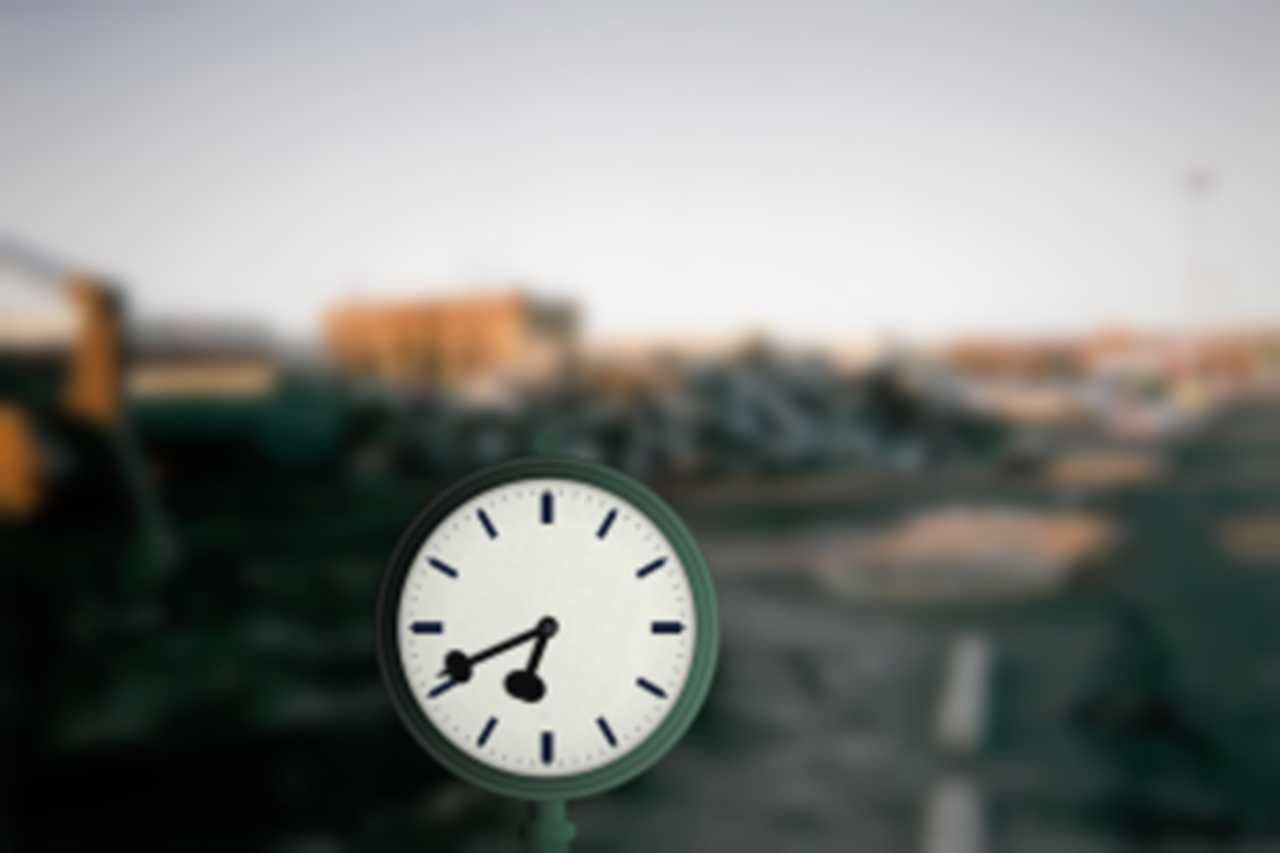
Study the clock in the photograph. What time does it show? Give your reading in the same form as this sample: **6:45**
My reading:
**6:41**
